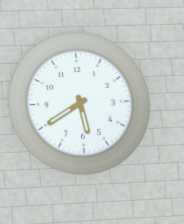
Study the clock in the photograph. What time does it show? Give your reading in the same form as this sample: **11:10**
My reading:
**5:40**
